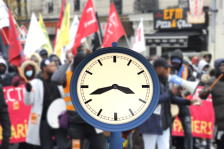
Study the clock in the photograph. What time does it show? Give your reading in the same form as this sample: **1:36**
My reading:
**3:42**
